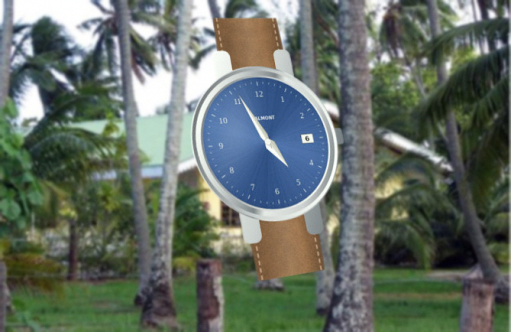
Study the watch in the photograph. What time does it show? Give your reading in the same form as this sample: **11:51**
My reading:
**4:56**
